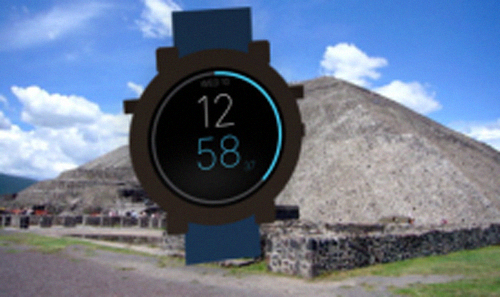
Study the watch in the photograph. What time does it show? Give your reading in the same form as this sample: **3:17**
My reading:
**12:58**
